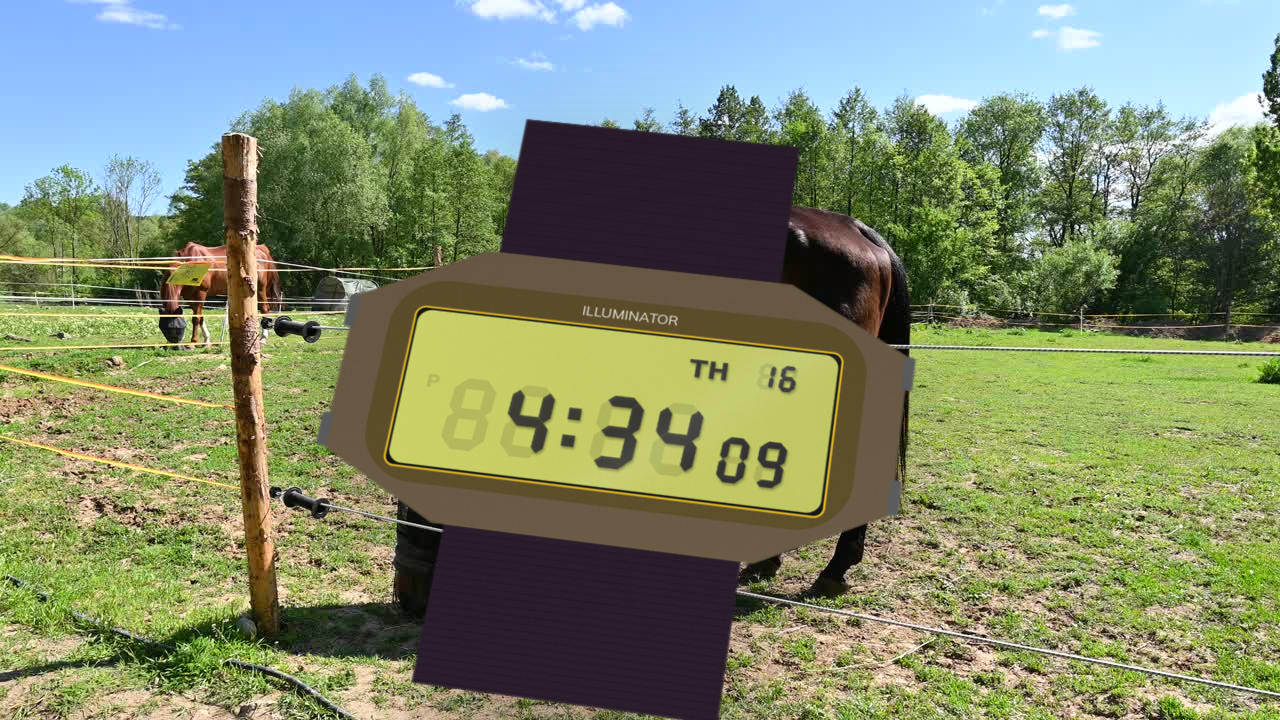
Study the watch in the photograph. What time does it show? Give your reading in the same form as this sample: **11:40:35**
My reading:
**4:34:09**
